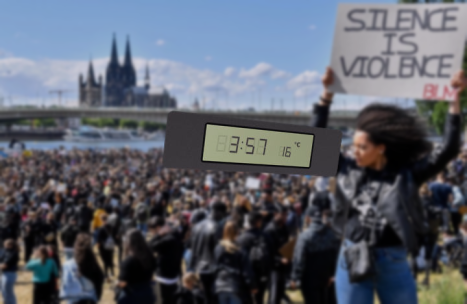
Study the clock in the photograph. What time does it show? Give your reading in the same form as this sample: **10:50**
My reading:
**3:57**
